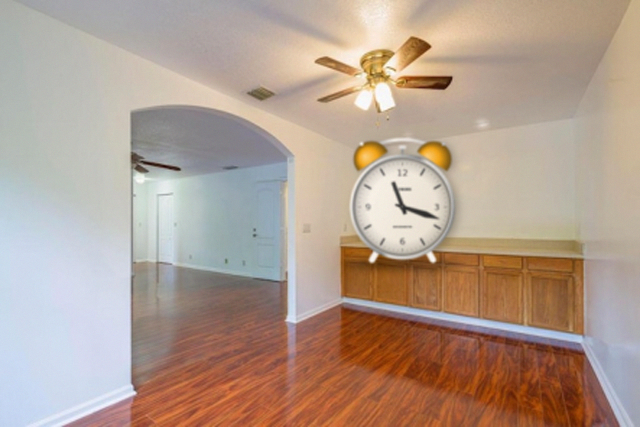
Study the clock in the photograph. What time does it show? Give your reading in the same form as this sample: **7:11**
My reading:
**11:18**
